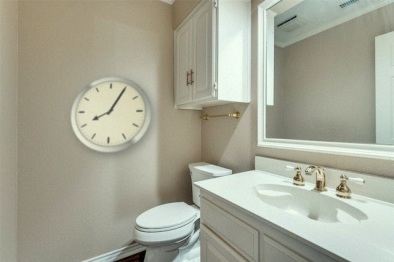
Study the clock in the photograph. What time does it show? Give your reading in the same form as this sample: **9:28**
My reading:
**8:05**
